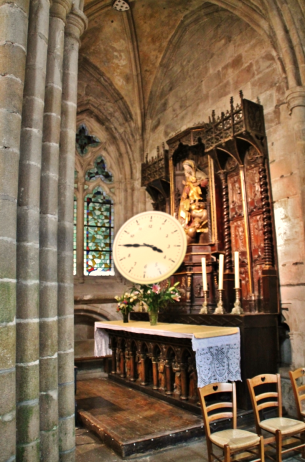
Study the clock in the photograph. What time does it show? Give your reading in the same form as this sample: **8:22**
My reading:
**3:45**
